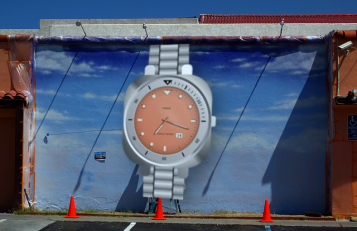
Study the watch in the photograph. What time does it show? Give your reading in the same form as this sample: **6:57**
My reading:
**7:18**
